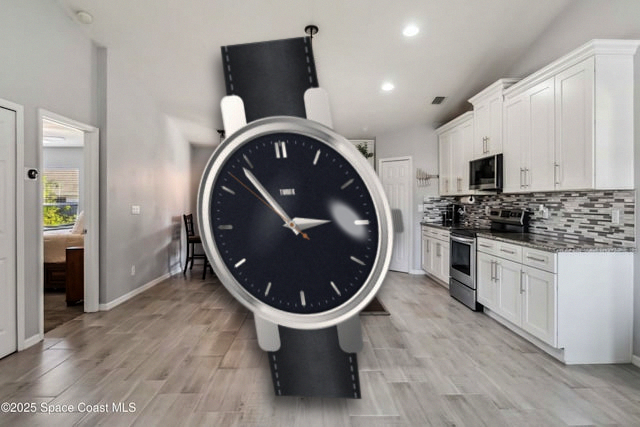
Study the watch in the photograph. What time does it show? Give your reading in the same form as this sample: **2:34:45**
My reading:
**2:53:52**
